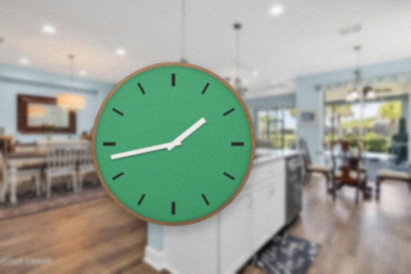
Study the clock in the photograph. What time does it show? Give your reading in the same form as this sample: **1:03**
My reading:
**1:43**
